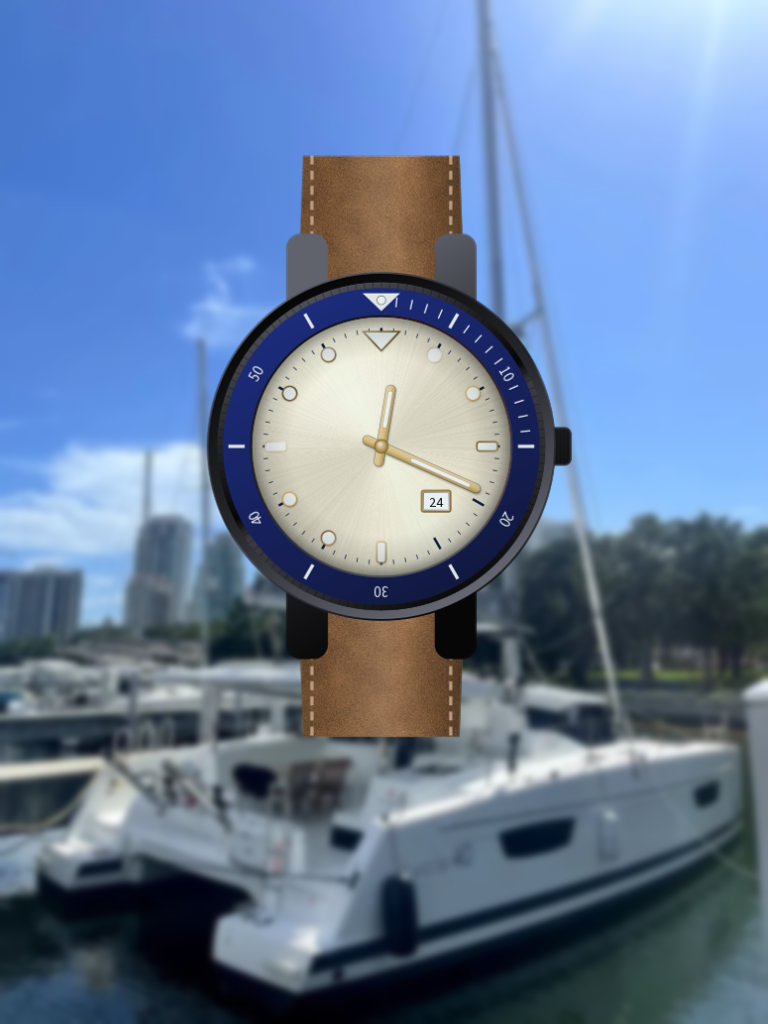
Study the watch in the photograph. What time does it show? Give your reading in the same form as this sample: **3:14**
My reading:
**12:19**
